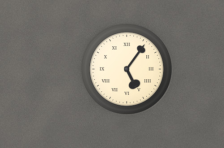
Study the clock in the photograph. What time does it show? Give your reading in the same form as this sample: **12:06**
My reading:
**5:06**
